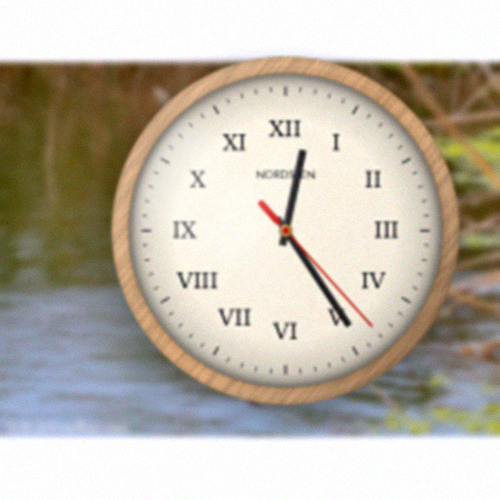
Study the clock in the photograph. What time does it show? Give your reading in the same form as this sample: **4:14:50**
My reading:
**12:24:23**
